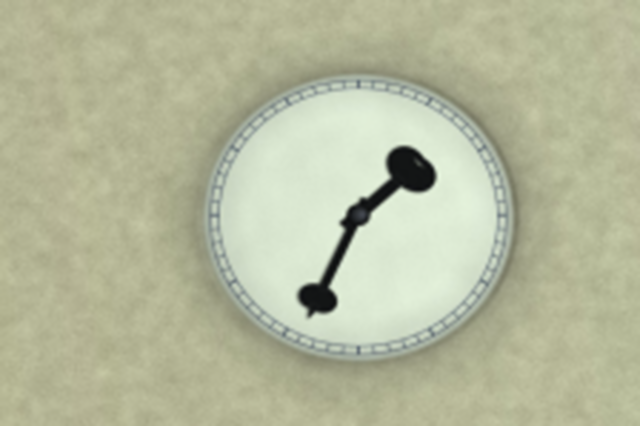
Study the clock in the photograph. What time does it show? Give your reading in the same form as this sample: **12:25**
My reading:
**1:34**
